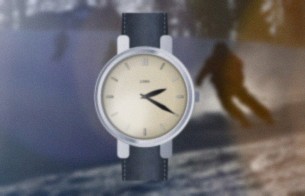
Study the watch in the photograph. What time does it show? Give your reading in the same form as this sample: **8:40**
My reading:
**2:20**
